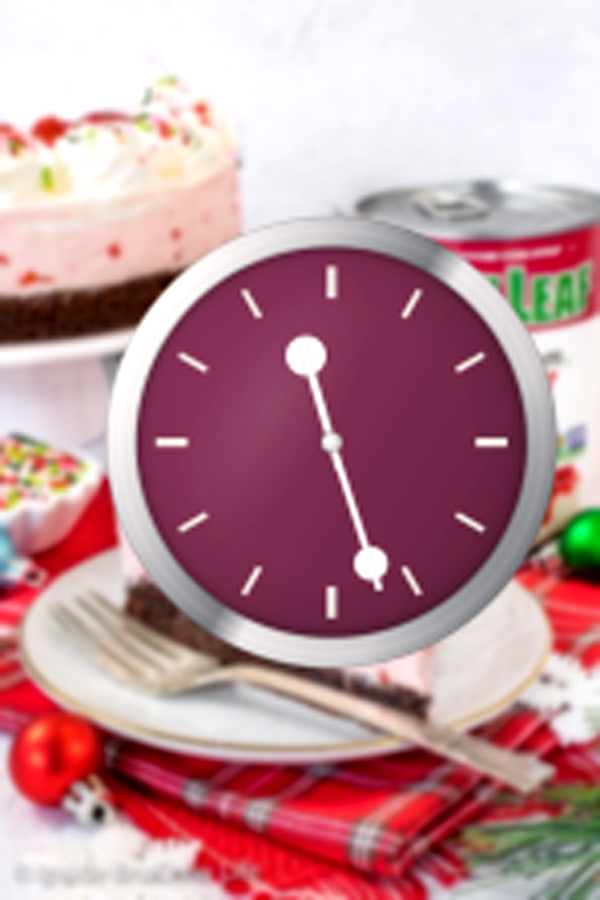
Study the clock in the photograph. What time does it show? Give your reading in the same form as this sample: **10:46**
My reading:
**11:27**
